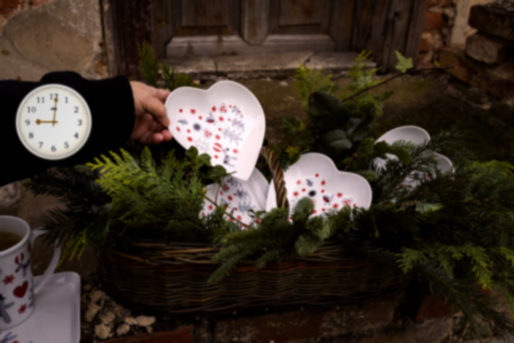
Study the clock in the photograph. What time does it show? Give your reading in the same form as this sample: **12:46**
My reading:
**9:01**
